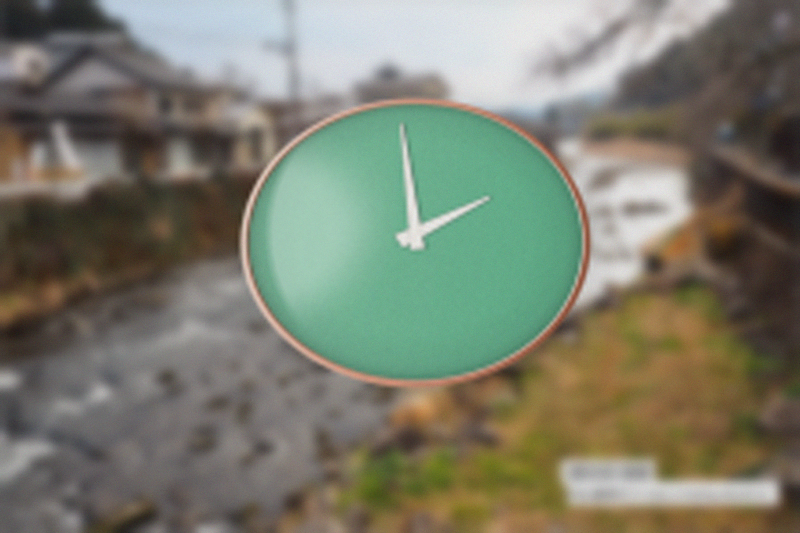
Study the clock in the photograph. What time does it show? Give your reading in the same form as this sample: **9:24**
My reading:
**1:59**
